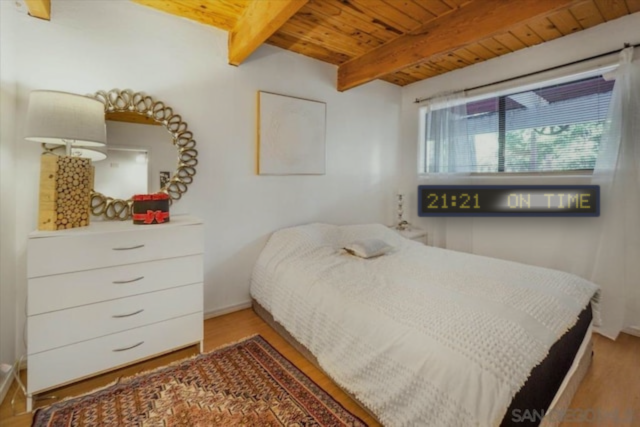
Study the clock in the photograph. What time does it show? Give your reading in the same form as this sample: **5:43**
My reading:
**21:21**
